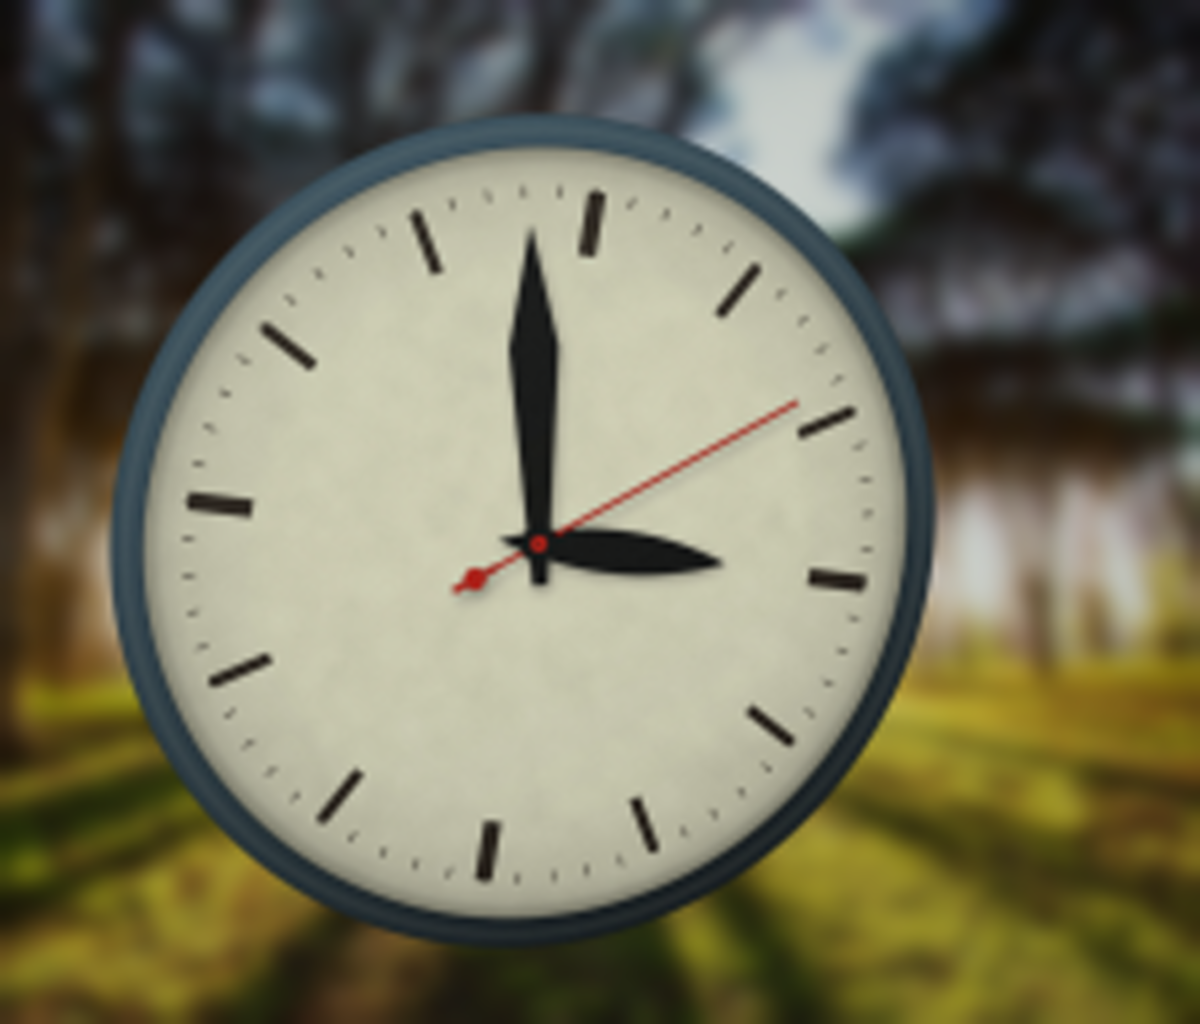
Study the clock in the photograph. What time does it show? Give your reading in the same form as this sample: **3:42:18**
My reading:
**2:58:09**
